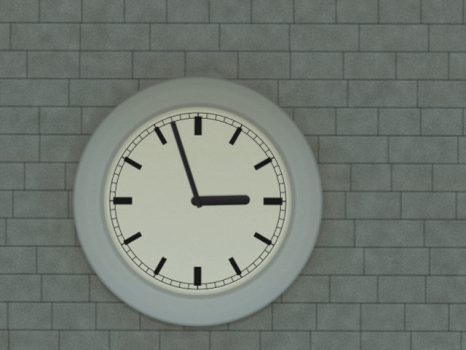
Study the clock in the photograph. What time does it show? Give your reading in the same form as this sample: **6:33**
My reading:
**2:57**
